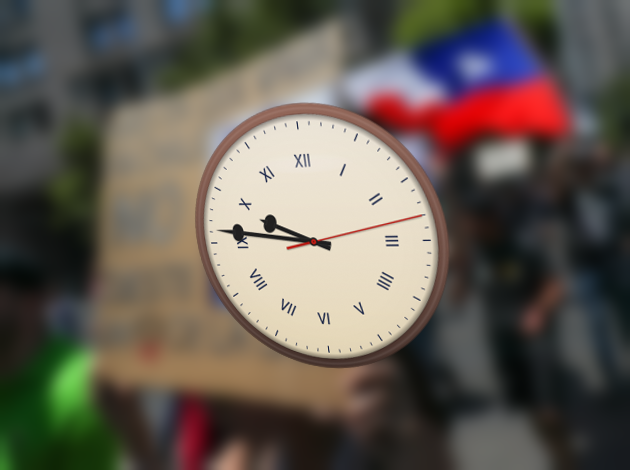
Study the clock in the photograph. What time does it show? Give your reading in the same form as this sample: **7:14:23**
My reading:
**9:46:13**
